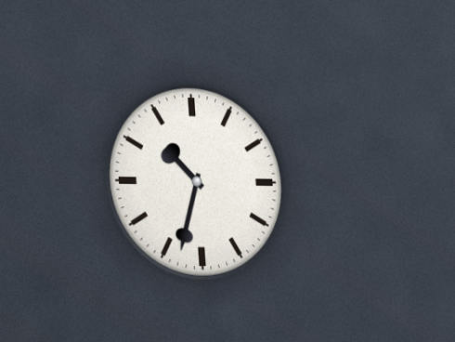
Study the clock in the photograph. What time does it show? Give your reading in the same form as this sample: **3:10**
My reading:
**10:33**
